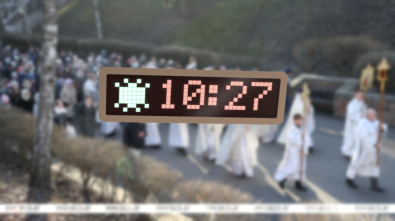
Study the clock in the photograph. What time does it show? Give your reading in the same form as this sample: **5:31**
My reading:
**10:27**
